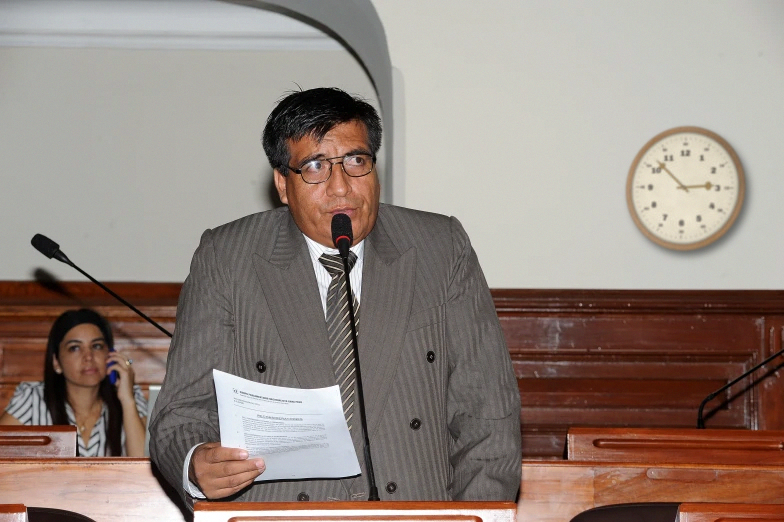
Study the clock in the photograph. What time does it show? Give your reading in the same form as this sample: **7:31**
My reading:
**2:52**
